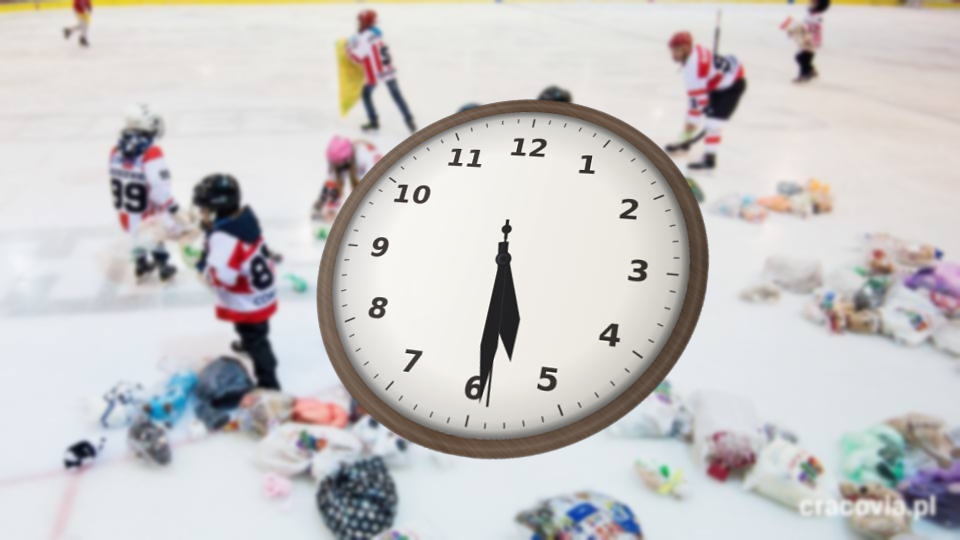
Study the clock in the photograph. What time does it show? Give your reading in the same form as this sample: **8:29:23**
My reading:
**5:29:29**
